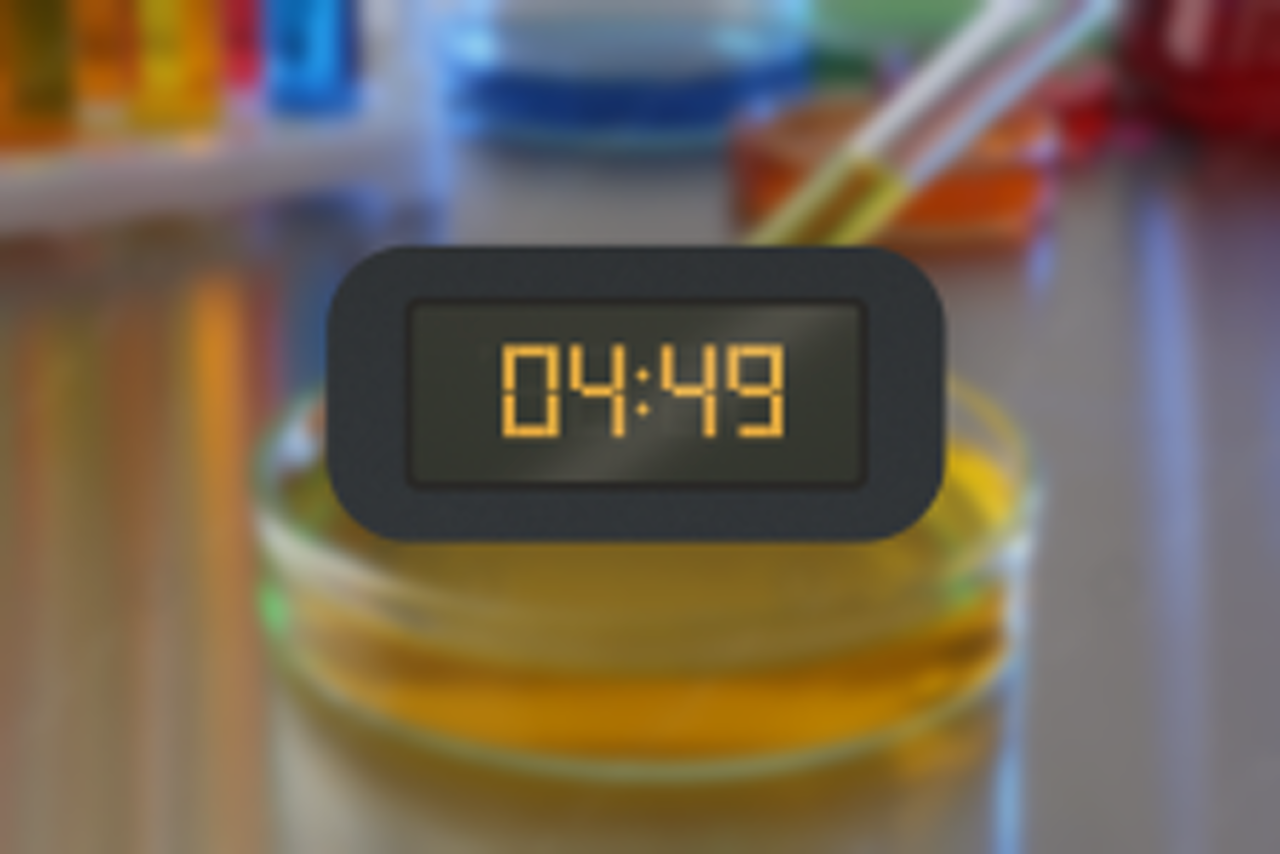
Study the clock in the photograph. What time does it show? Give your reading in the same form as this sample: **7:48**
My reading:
**4:49**
